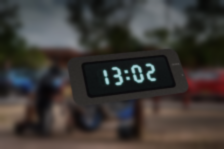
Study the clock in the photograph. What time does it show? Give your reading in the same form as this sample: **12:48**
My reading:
**13:02**
